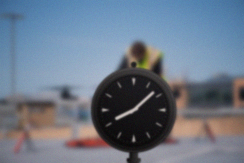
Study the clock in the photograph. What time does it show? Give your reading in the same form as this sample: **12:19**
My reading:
**8:08**
